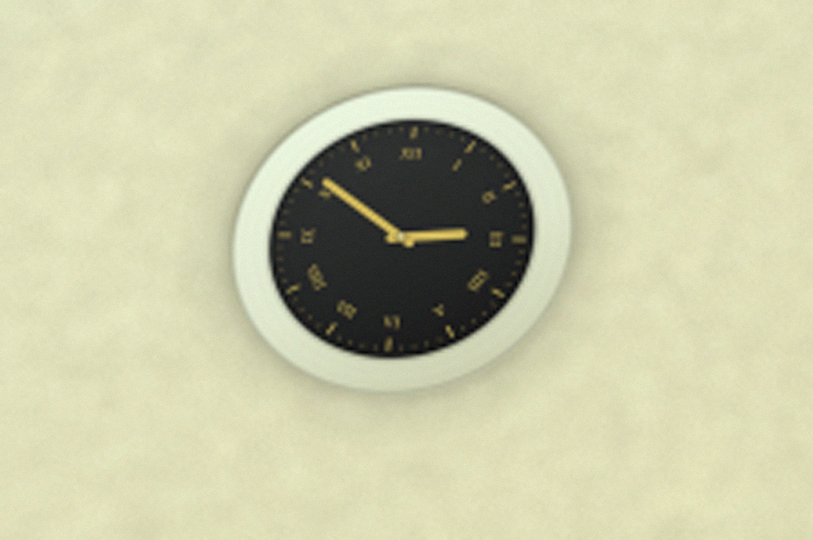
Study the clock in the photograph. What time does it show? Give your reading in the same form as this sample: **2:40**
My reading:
**2:51**
